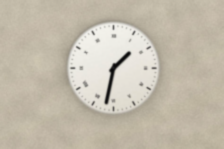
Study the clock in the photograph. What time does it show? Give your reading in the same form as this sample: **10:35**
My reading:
**1:32**
